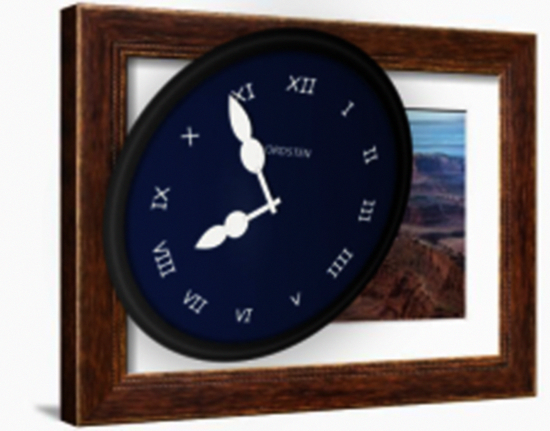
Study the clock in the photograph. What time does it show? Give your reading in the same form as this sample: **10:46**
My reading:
**7:54**
